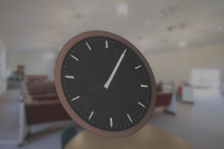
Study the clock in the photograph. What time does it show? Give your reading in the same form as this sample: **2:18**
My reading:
**1:05**
